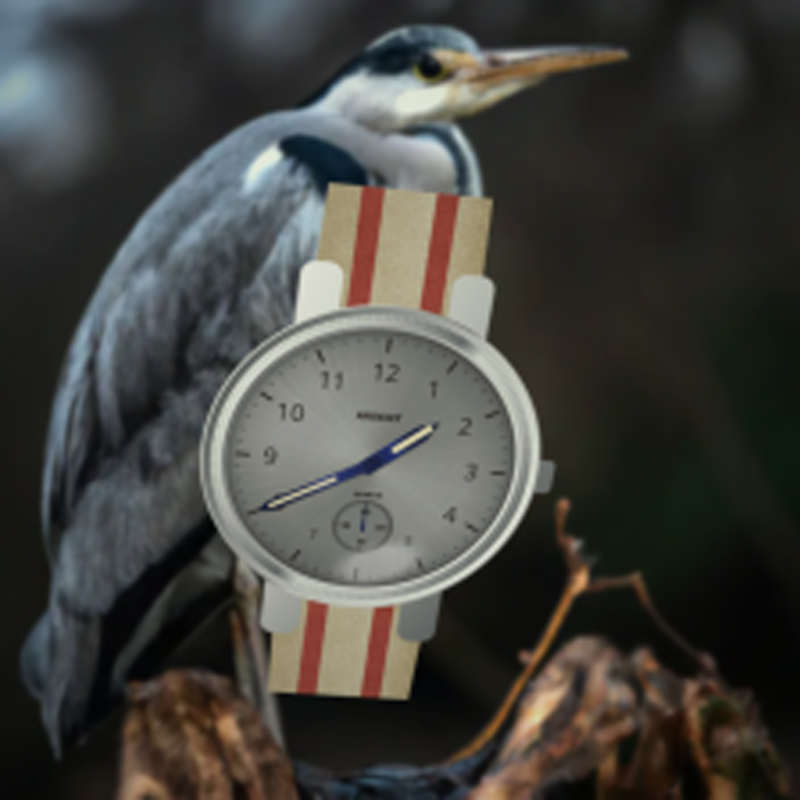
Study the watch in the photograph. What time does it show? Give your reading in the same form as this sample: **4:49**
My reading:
**1:40**
